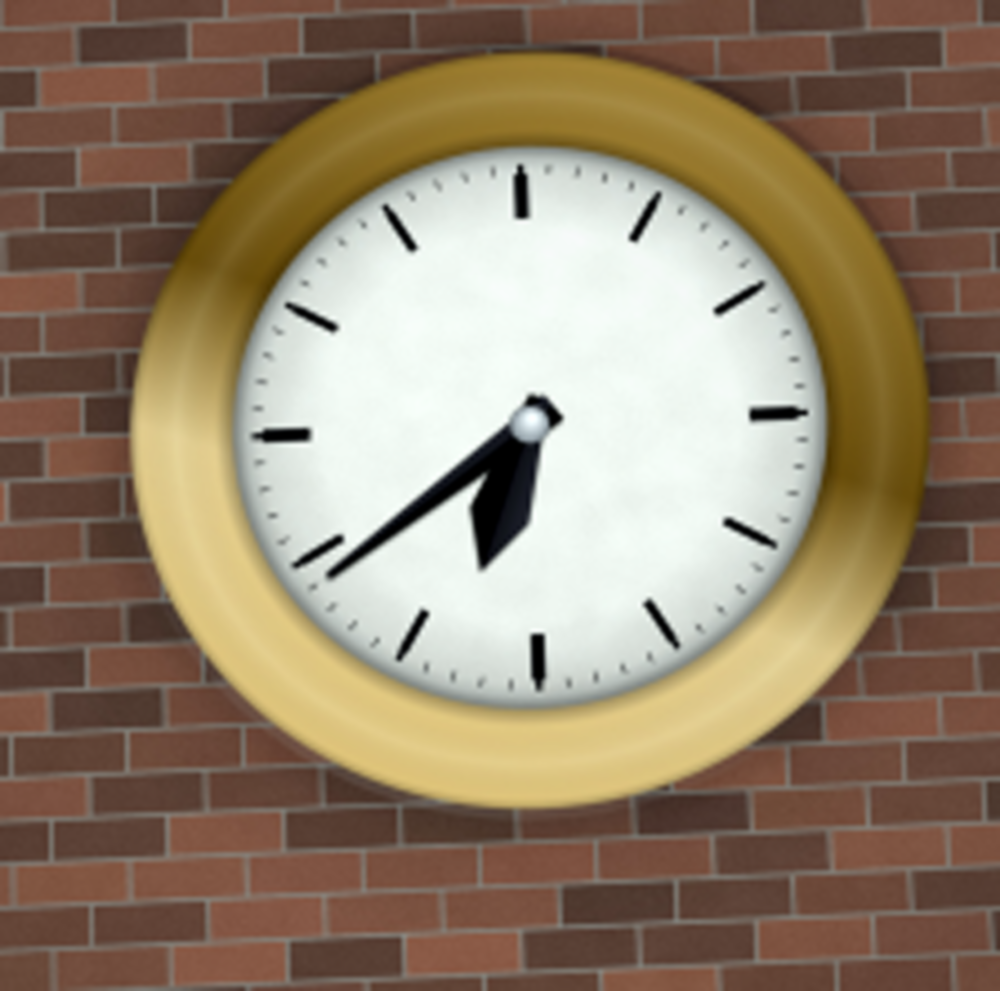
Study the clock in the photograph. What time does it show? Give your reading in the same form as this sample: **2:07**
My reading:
**6:39**
